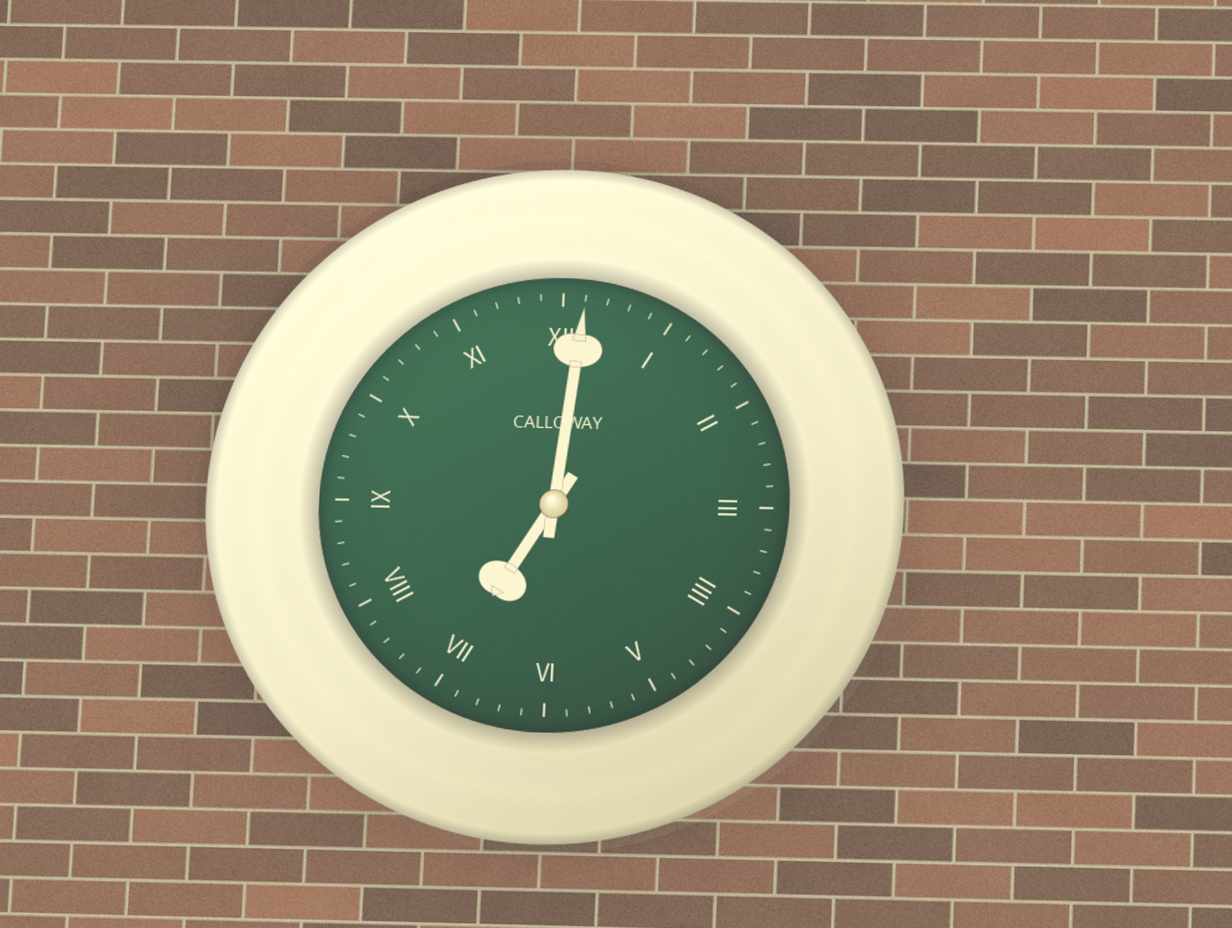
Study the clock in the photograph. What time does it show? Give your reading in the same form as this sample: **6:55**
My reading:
**7:01**
